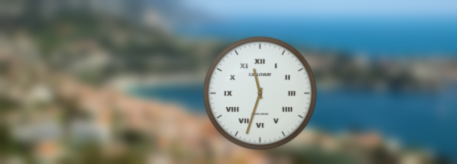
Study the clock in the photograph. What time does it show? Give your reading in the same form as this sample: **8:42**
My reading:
**11:33**
